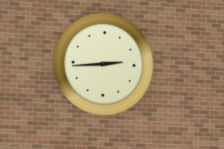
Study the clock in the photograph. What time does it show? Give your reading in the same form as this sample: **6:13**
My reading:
**2:44**
